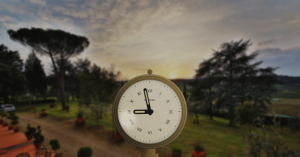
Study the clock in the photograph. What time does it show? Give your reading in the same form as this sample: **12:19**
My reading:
**8:58**
